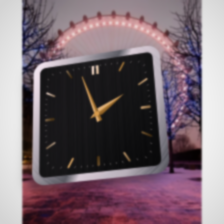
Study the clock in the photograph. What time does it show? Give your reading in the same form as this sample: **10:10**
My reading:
**1:57**
